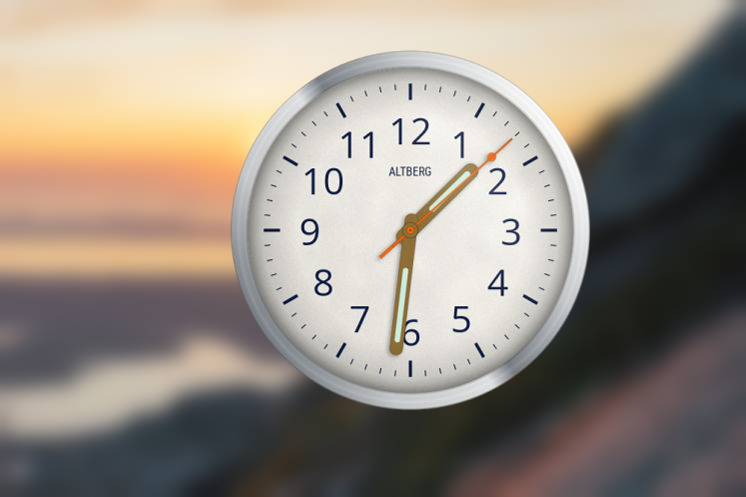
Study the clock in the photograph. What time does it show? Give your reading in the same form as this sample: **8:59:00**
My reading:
**1:31:08**
